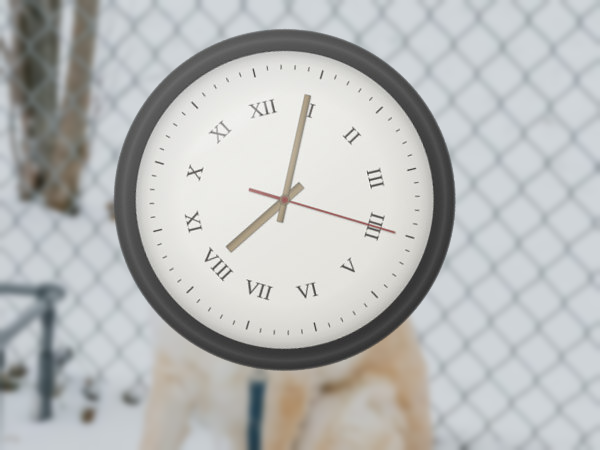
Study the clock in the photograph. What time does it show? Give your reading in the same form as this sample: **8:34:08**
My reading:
**8:04:20**
